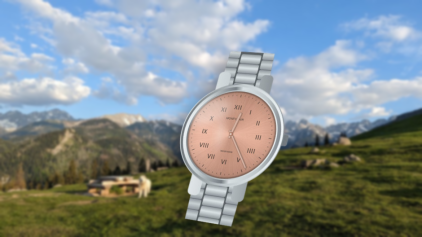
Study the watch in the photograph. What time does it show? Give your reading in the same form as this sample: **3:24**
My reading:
**12:24**
